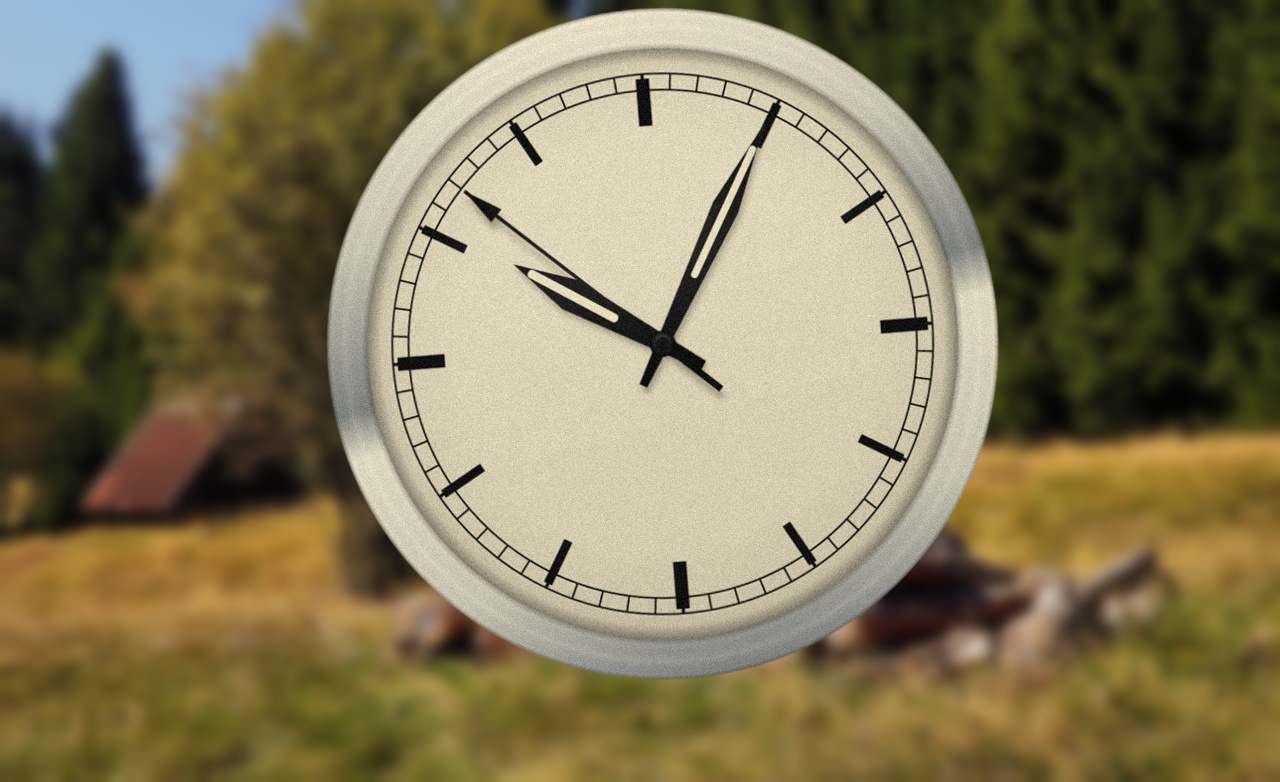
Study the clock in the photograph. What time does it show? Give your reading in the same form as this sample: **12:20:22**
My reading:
**10:04:52**
